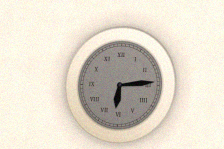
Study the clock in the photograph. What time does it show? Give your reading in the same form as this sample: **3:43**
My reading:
**6:14**
